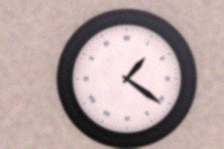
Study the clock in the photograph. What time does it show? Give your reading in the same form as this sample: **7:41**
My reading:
**1:21**
